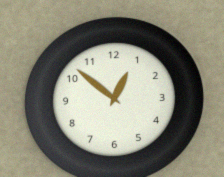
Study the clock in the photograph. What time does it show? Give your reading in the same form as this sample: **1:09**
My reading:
**12:52**
